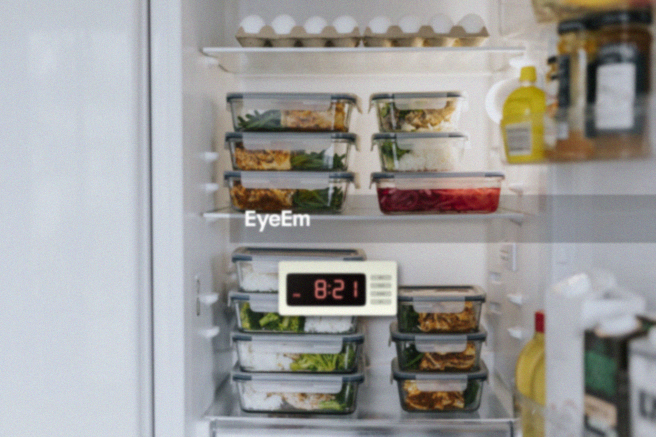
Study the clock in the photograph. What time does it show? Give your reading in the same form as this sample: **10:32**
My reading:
**8:21**
